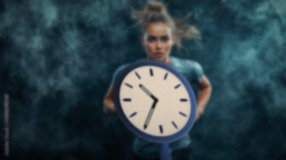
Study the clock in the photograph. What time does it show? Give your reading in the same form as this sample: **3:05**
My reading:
**10:35**
